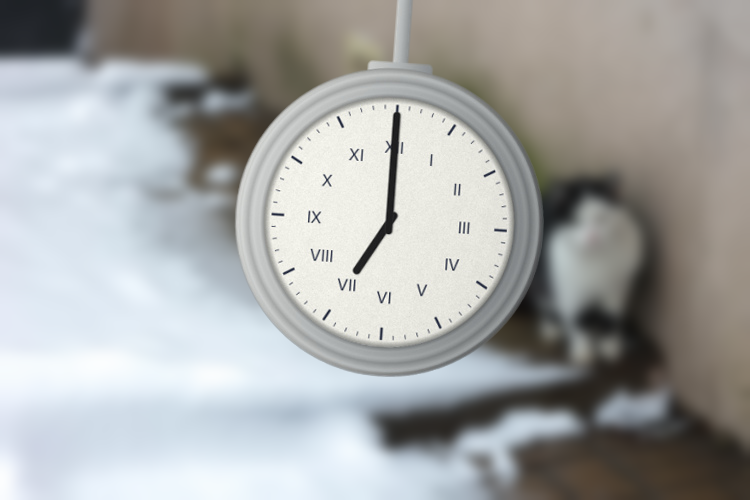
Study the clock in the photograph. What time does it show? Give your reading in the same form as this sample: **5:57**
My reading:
**7:00**
